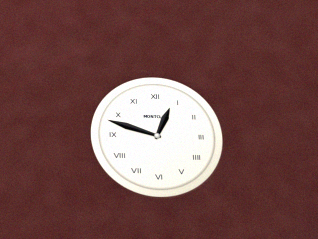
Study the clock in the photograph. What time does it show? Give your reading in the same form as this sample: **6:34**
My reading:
**12:48**
